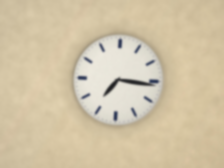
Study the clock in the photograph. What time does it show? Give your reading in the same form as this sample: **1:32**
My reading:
**7:16**
